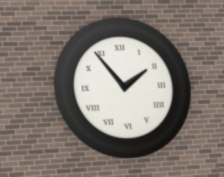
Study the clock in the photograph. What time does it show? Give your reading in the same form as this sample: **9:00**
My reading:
**1:54**
